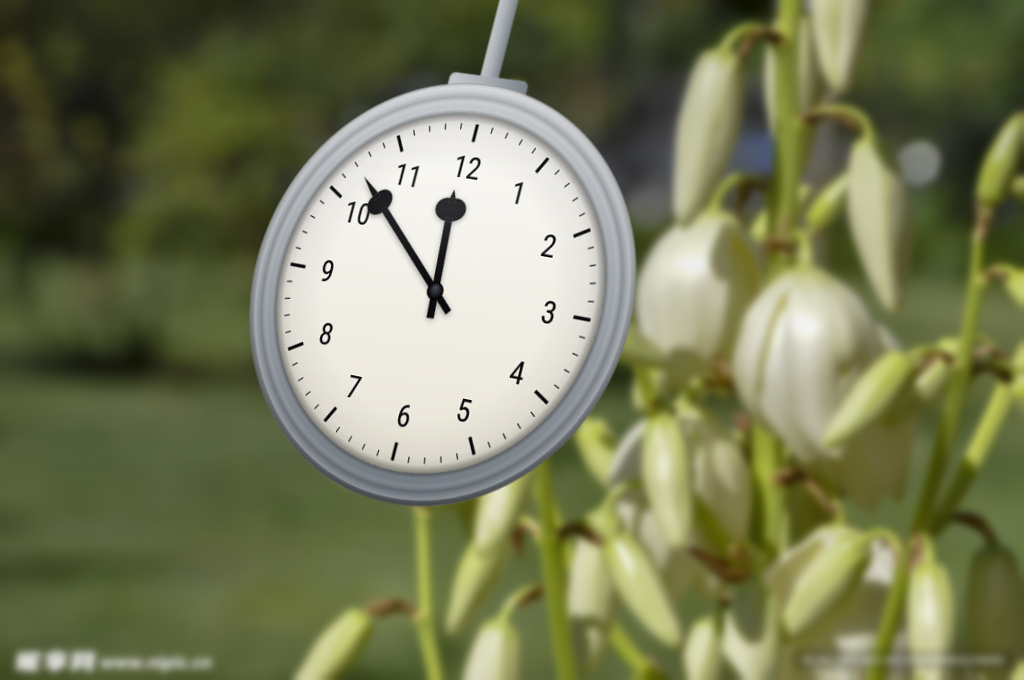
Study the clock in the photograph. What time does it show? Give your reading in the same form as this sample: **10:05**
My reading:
**11:52**
